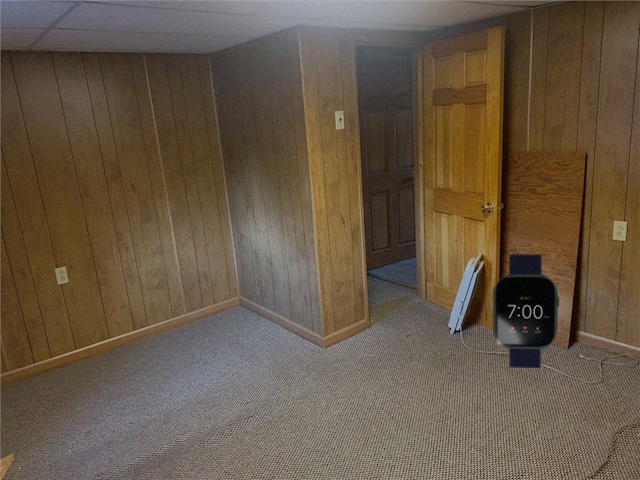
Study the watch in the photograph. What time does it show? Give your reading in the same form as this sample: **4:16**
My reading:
**7:00**
